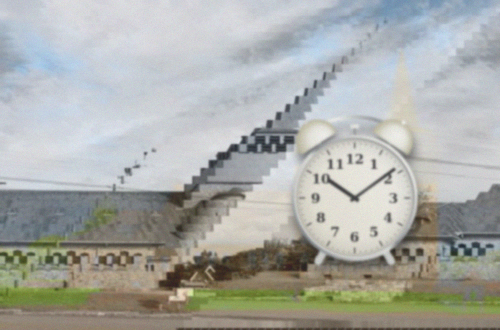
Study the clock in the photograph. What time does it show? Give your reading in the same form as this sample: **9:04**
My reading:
**10:09**
